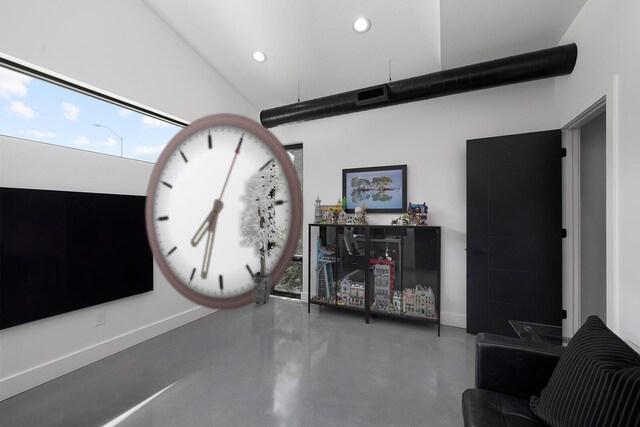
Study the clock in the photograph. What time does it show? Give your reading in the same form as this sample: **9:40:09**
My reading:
**7:33:05**
